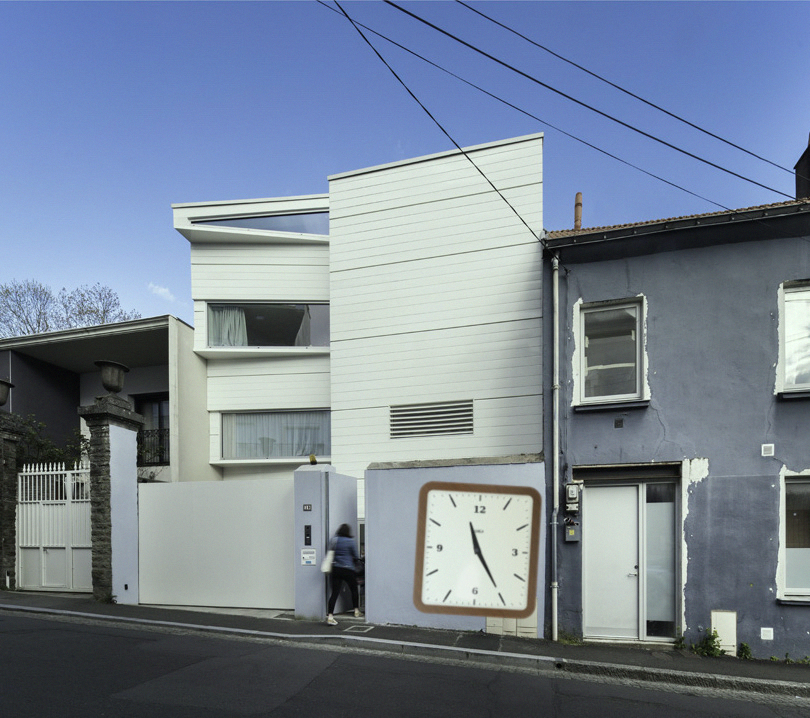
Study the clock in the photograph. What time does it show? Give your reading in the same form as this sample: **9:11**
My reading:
**11:25**
